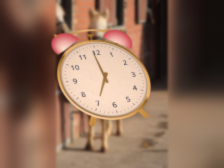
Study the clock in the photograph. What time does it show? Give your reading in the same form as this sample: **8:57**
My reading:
**6:59**
